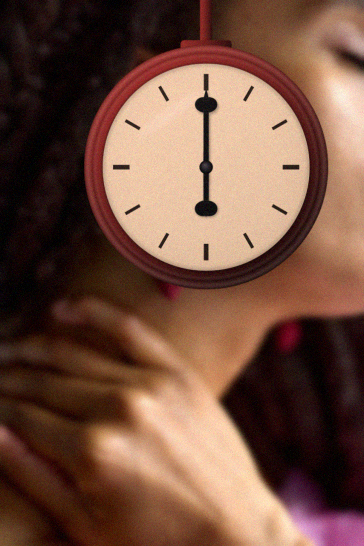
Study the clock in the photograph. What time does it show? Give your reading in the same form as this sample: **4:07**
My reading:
**6:00**
